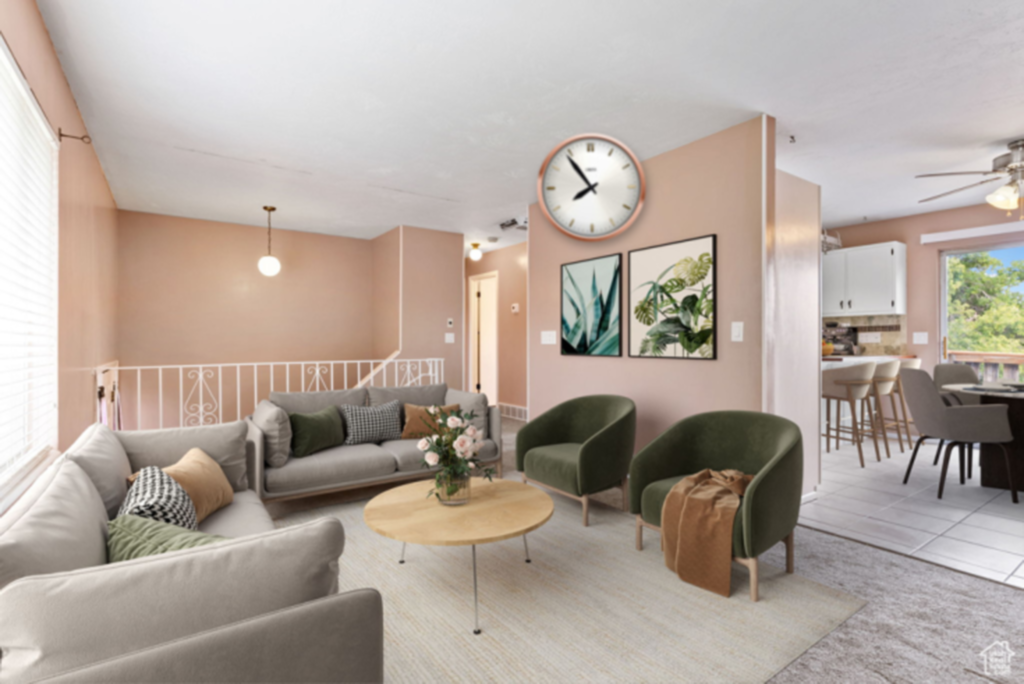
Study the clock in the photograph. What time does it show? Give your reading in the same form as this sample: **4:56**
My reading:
**7:54**
